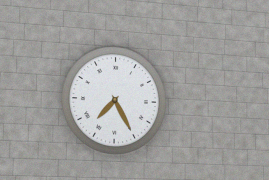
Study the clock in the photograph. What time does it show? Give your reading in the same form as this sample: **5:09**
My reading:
**7:25**
